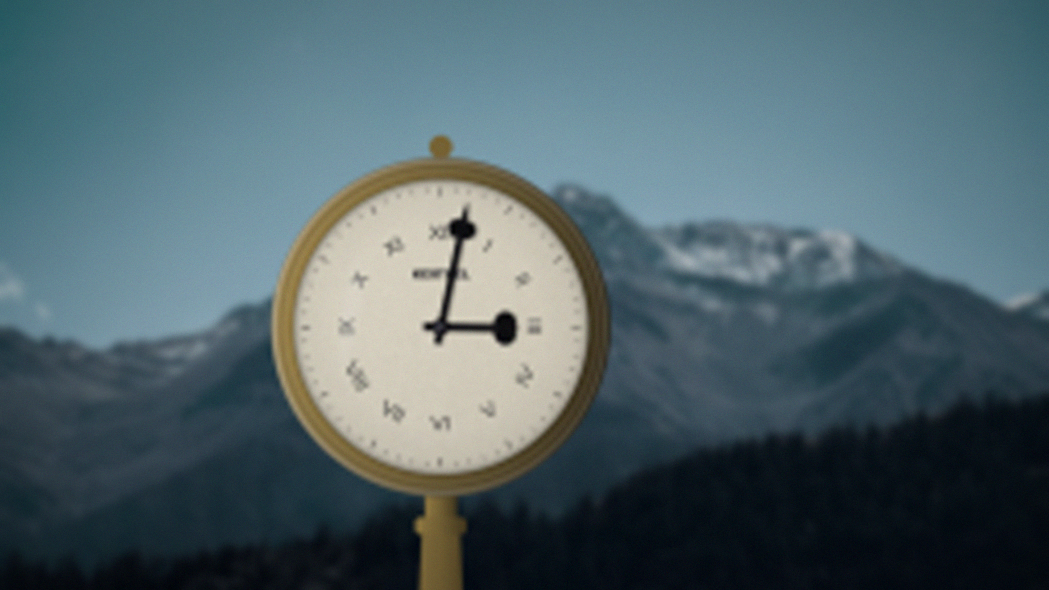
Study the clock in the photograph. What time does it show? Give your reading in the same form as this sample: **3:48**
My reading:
**3:02**
